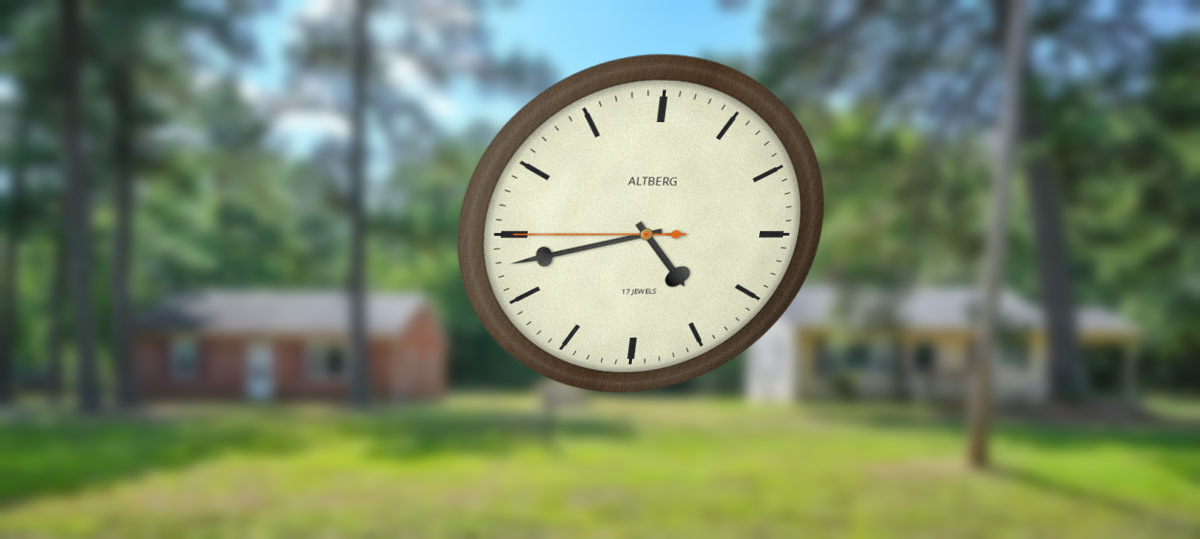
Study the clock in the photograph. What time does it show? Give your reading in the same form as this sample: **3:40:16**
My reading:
**4:42:45**
